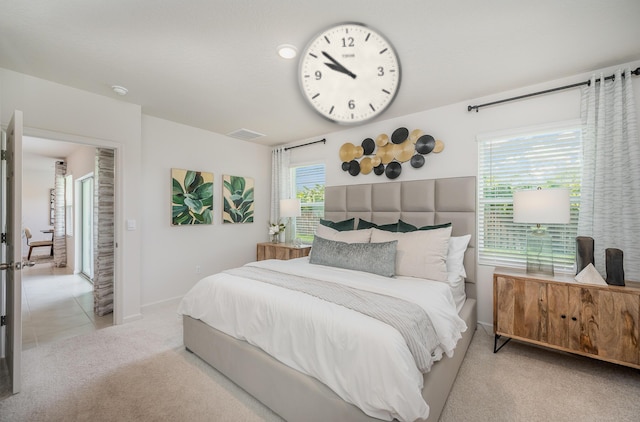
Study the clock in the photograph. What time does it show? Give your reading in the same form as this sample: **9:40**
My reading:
**9:52**
